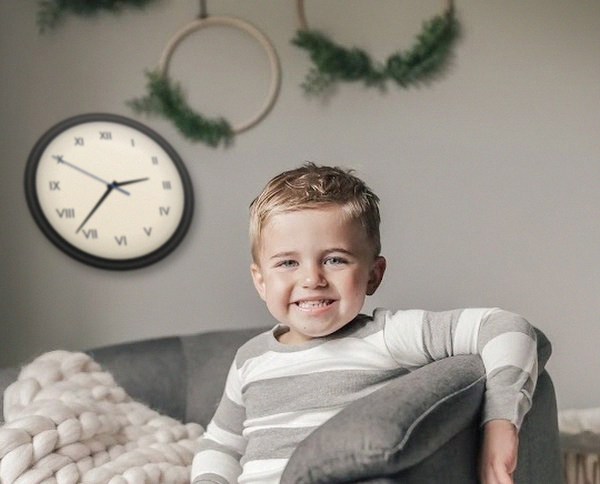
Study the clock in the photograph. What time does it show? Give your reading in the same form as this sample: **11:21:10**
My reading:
**2:36:50**
